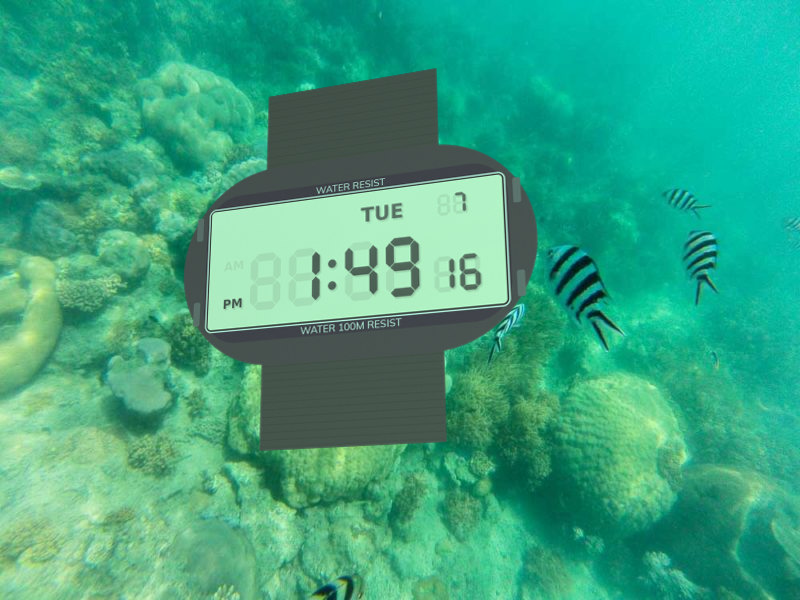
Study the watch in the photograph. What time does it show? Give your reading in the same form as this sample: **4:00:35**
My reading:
**1:49:16**
